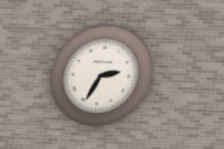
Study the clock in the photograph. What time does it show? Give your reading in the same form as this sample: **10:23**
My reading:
**2:34**
